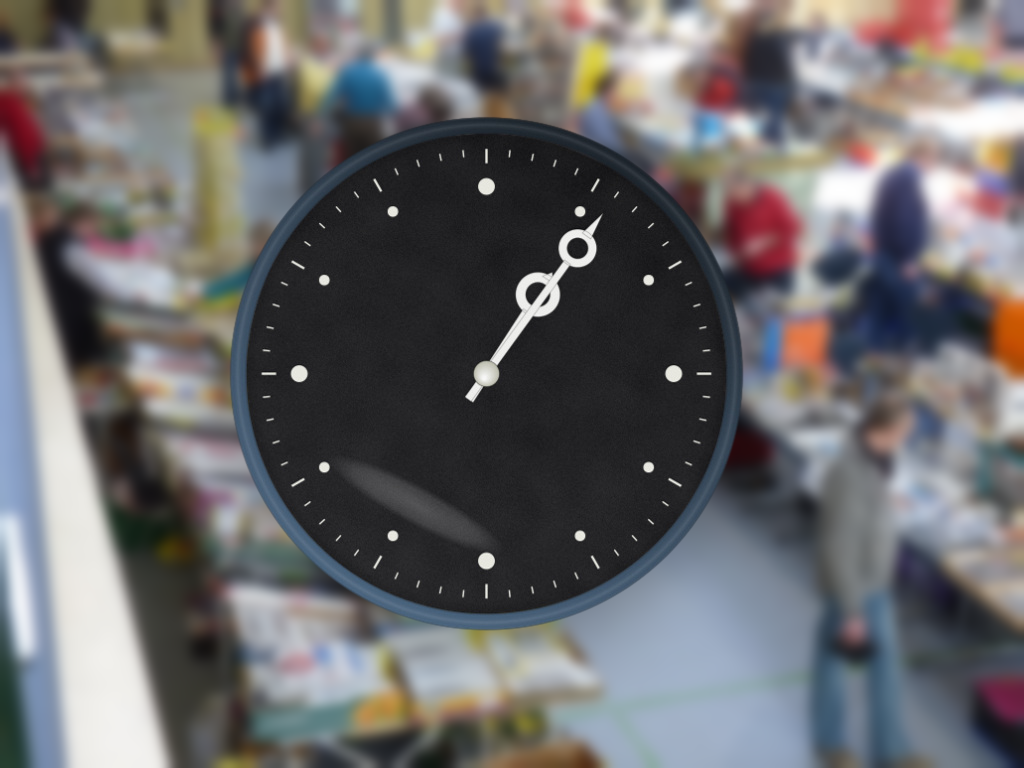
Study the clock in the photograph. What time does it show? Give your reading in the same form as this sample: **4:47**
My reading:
**1:06**
